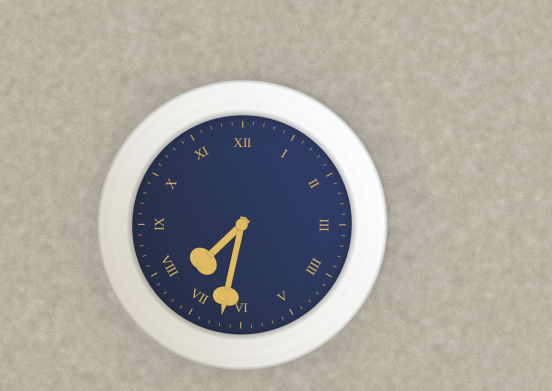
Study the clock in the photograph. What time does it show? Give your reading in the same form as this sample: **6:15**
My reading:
**7:32**
